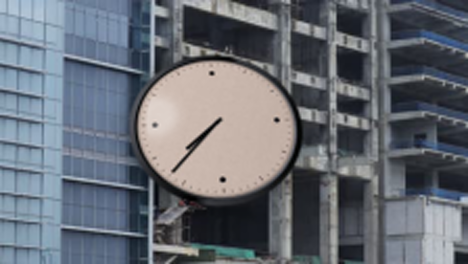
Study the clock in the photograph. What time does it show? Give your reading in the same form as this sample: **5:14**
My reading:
**7:37**
